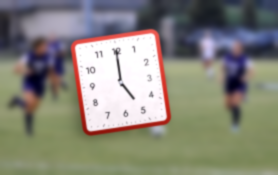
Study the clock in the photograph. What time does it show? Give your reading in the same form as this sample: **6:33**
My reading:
**5:00**
